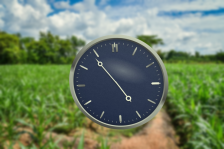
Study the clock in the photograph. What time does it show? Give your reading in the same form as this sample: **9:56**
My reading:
**4:54**
